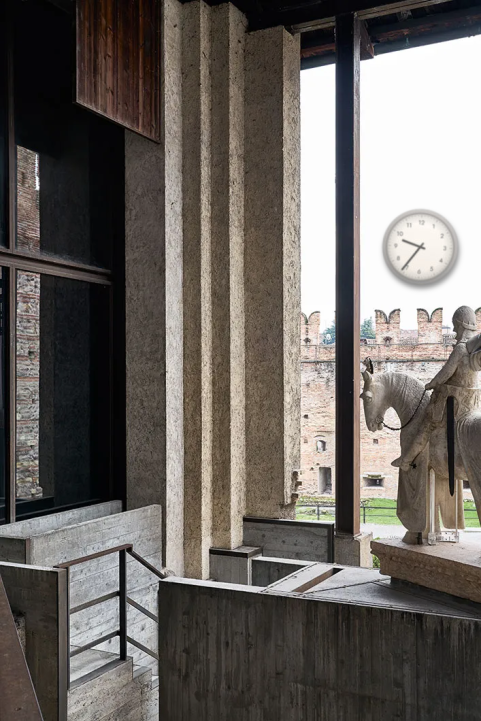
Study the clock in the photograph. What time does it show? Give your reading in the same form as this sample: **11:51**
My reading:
**9:36**
